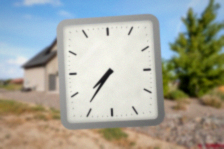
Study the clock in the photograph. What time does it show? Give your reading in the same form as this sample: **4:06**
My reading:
**7:36**
